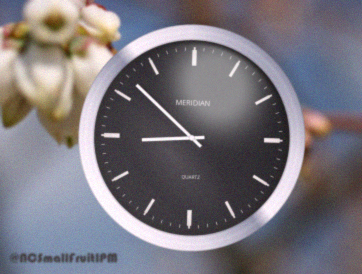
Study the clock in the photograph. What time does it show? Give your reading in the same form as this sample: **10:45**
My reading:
**8:52**
